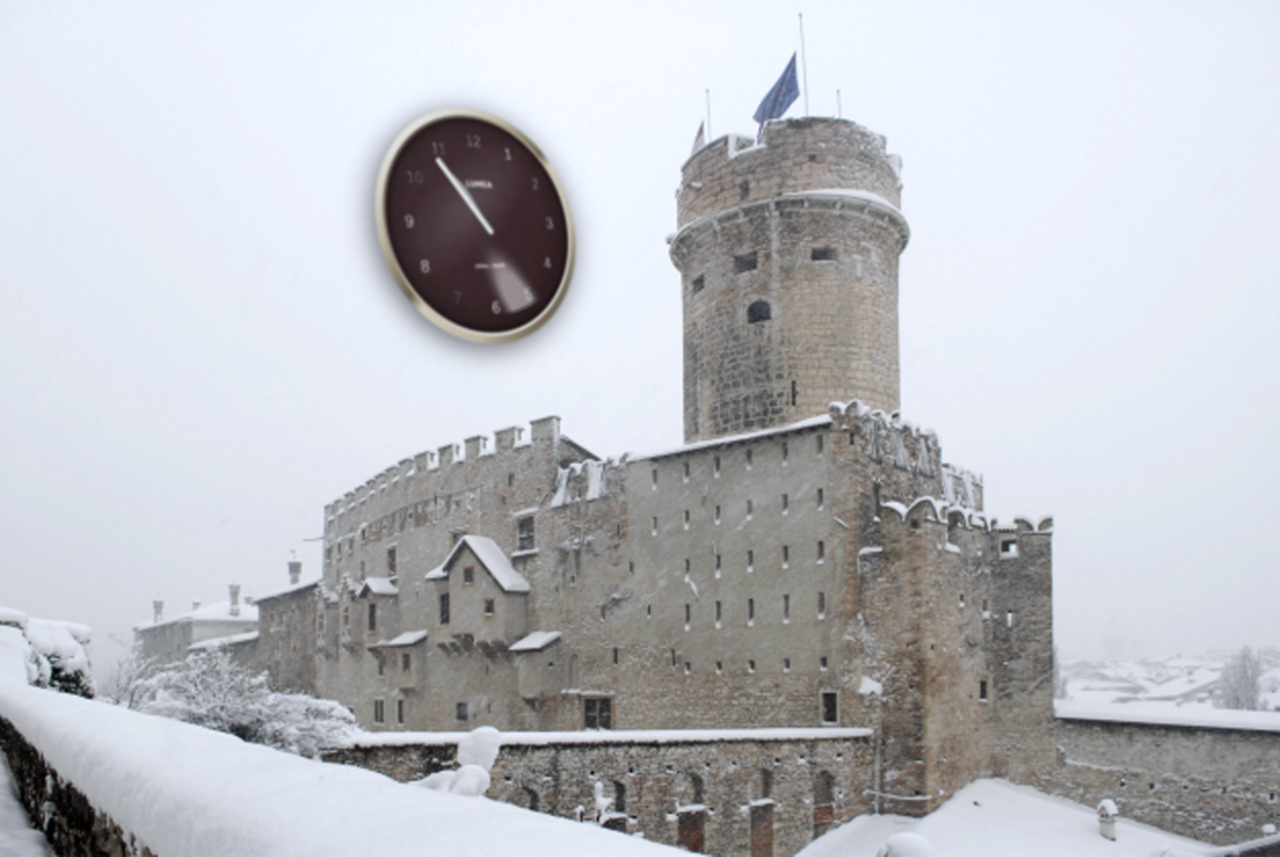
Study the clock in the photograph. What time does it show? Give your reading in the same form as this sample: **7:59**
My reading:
**10:54**
